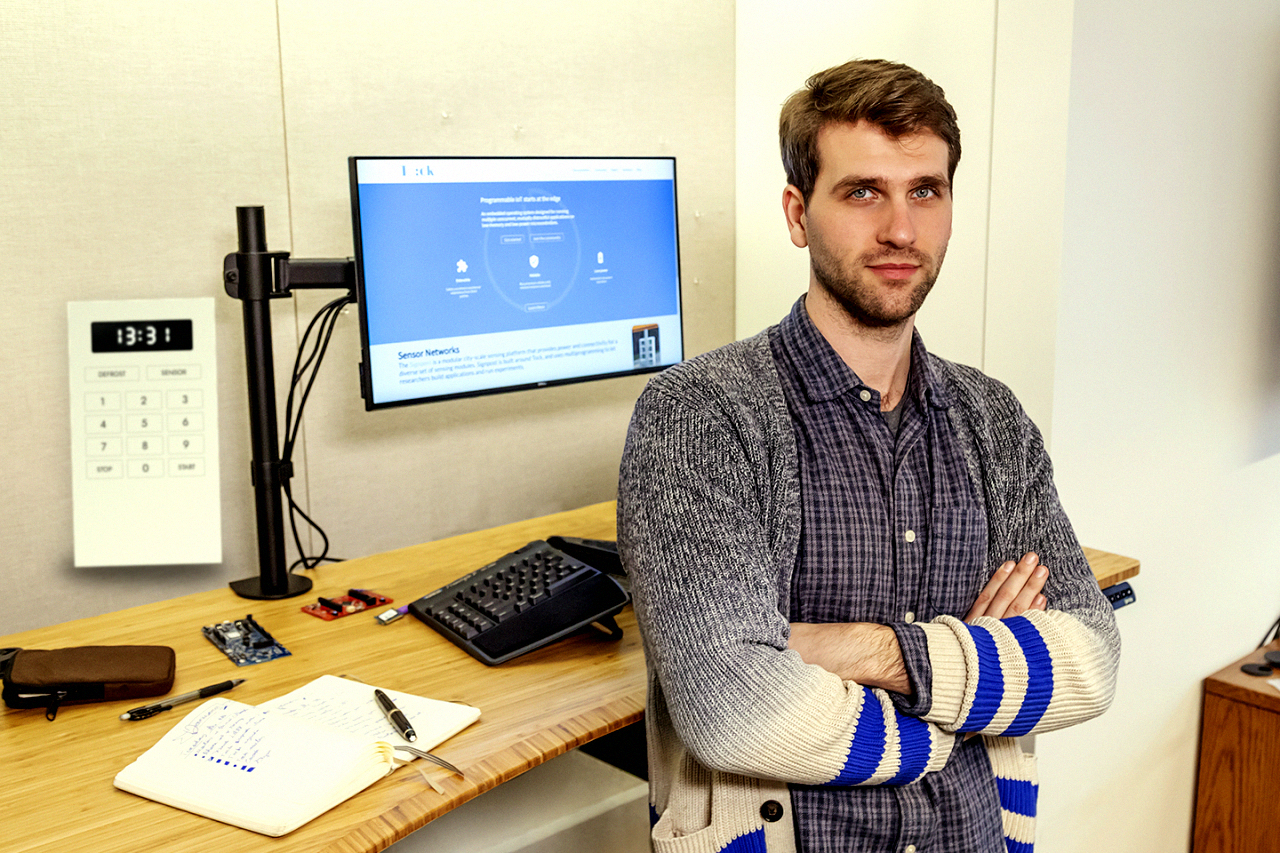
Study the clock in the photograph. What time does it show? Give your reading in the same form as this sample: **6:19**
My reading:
**13:31**
